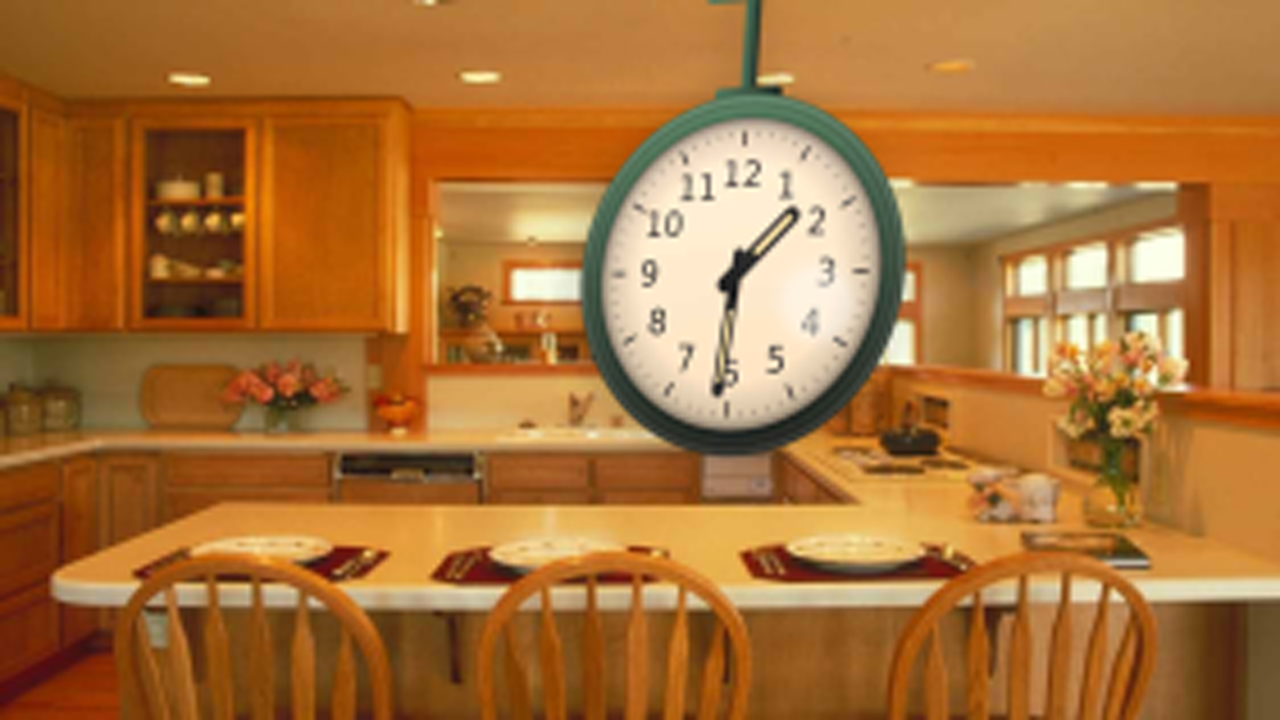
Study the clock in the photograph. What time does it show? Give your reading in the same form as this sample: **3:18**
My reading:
**1:31**
